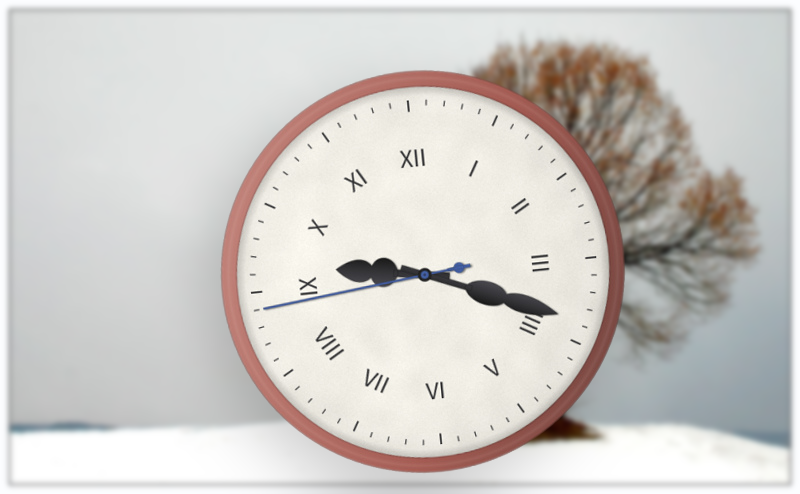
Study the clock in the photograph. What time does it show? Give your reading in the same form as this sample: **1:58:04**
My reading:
**9:18:44**
